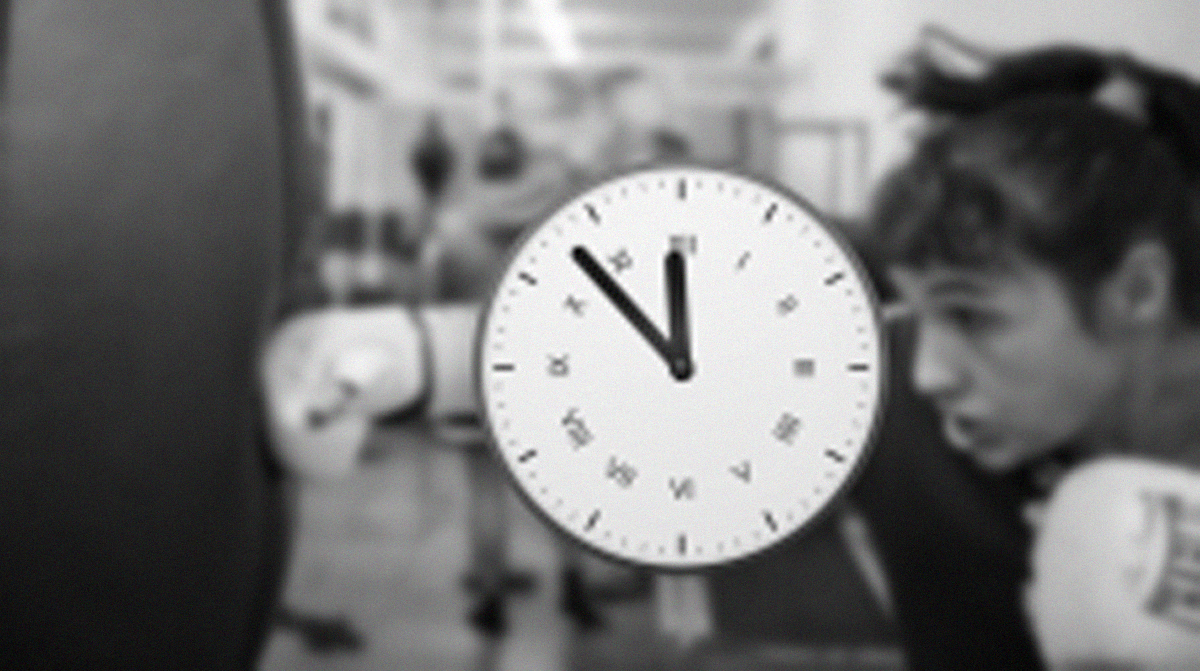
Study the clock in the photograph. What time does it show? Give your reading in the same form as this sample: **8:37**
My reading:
**11:53**
